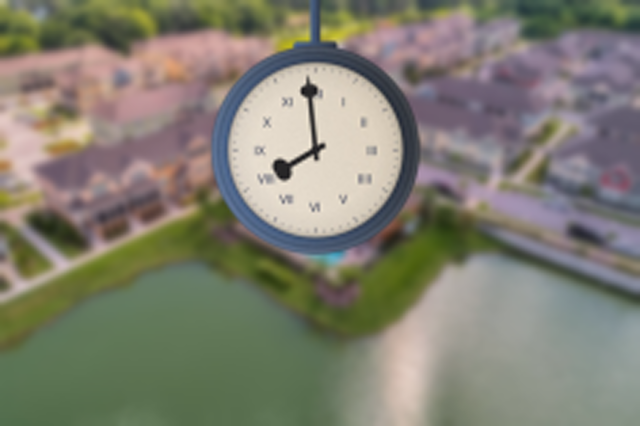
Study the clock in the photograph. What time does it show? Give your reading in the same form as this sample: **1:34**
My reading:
**7:59**
